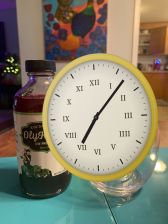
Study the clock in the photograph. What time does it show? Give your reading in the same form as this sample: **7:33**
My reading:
**7:07**
